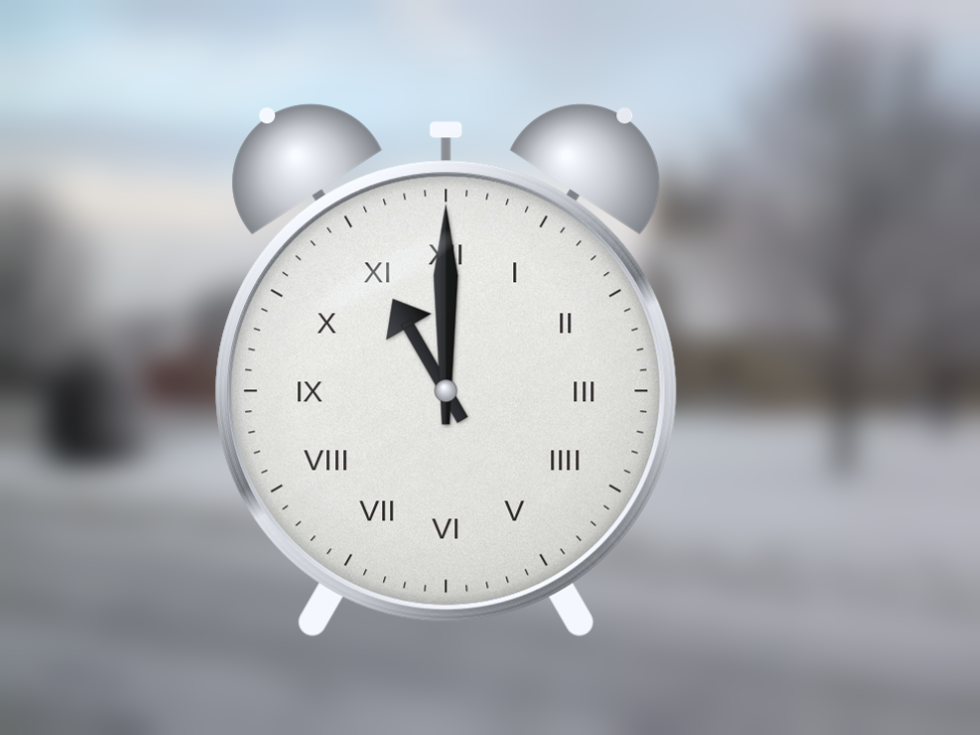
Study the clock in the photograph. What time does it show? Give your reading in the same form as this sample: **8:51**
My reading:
**11:00**
